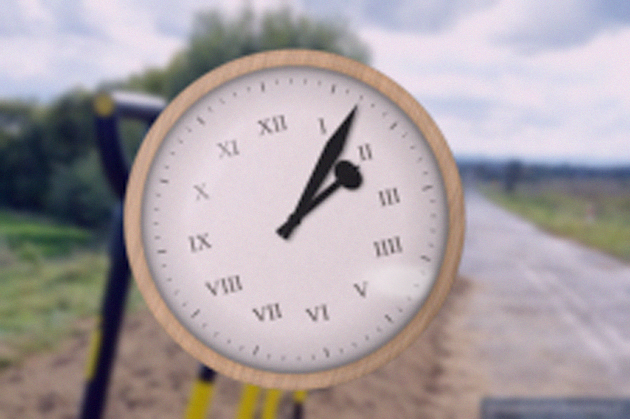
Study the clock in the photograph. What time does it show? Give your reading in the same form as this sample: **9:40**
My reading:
**2:07**
